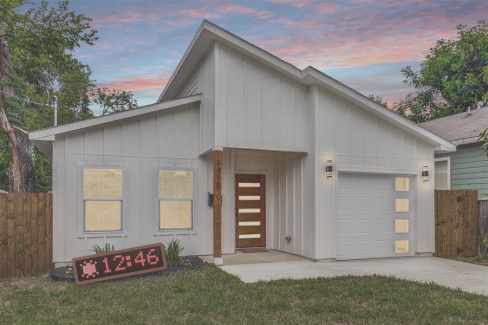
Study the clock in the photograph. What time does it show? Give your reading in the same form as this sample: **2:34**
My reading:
**12:46**
